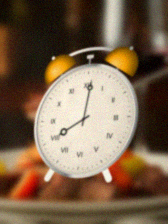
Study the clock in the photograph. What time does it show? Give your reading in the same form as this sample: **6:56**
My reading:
**8:01**
